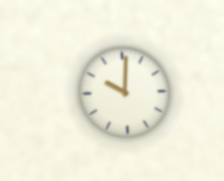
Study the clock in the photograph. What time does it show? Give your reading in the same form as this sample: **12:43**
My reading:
**10:01**
